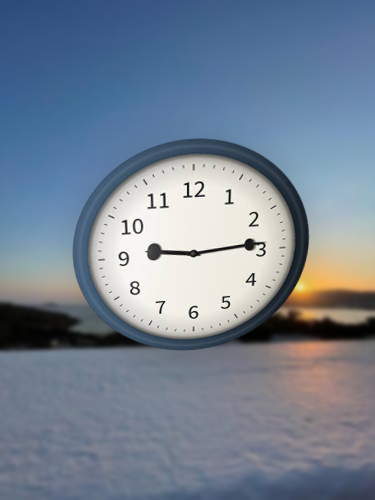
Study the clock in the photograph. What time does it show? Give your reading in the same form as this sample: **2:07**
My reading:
**9:14**
